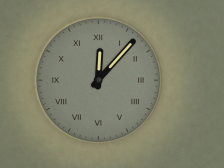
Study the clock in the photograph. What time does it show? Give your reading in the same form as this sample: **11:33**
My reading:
**12:07**
